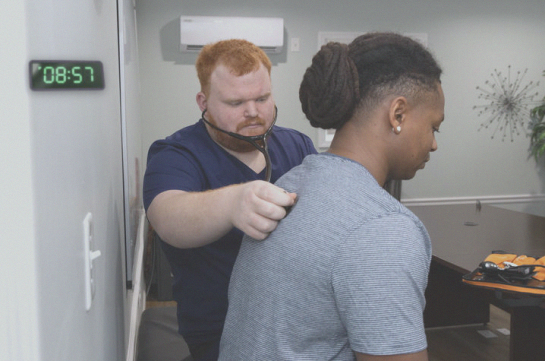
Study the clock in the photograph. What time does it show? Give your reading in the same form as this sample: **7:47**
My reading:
**8:57**
